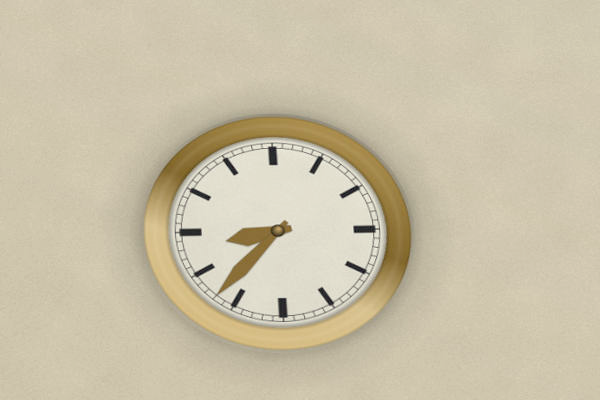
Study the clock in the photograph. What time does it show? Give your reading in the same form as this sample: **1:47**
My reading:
**8:37**
